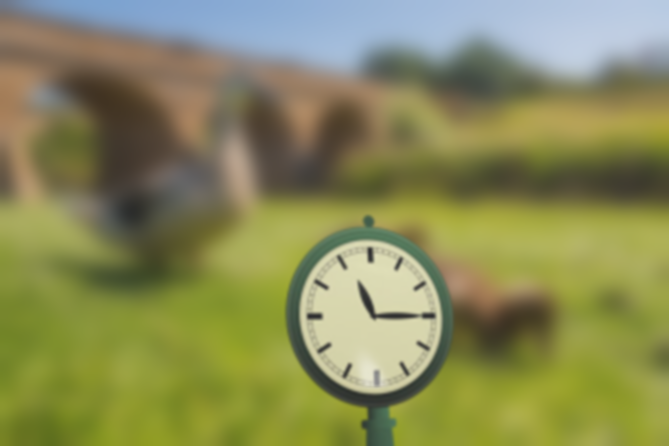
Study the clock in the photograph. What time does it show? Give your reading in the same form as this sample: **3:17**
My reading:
**11:15**
